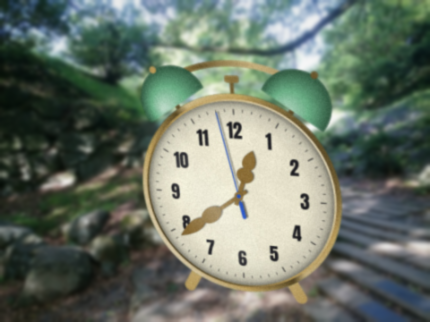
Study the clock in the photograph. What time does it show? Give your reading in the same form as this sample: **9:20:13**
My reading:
**12:38:58**
